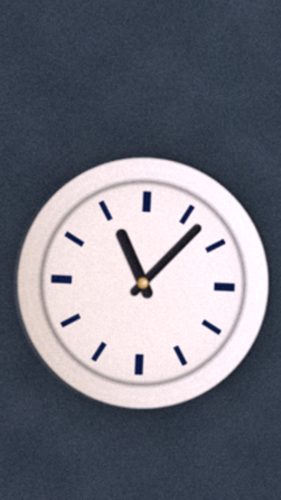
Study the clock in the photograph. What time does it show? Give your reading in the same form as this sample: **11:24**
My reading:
**11:07**
